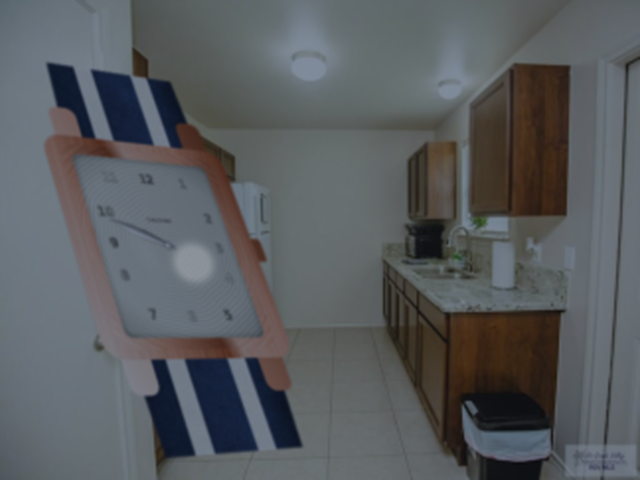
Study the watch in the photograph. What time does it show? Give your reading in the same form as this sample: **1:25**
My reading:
**9:49**
